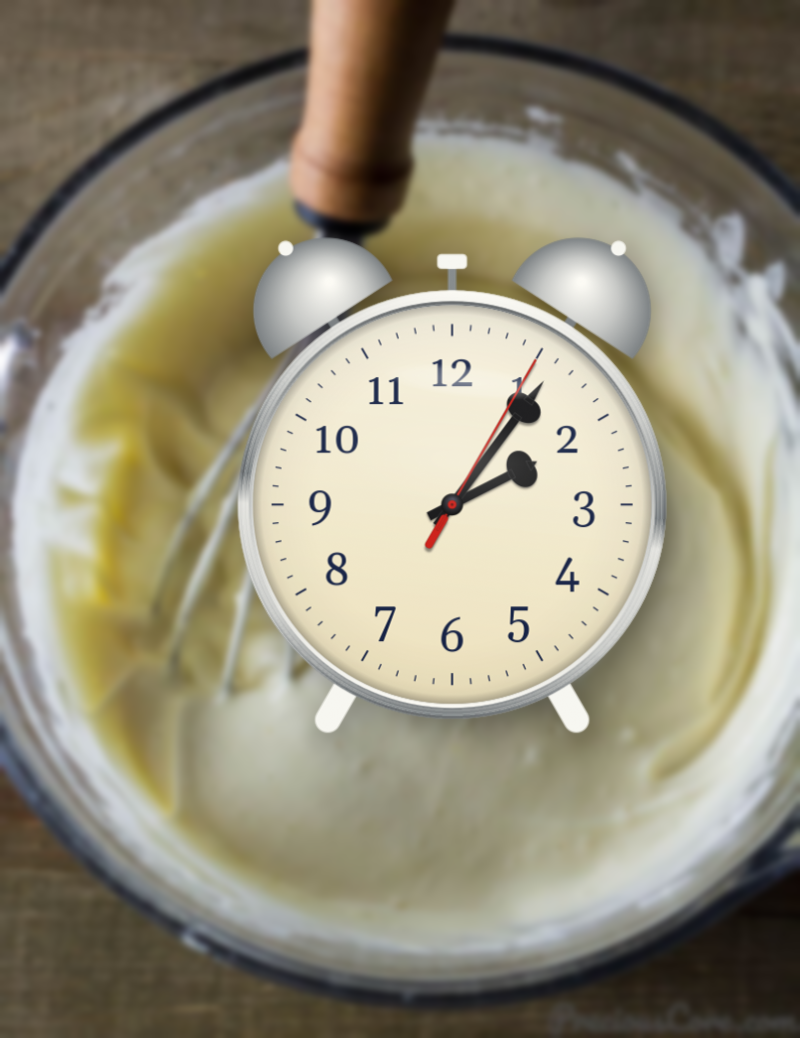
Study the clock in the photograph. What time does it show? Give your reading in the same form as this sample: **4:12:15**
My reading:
**2:06:05**
